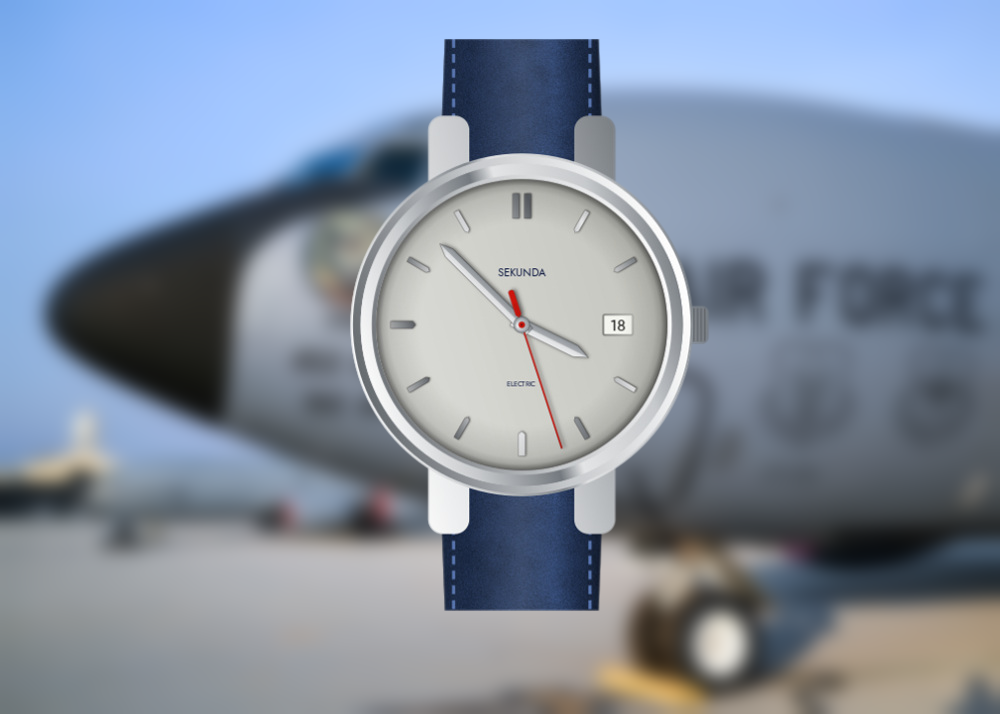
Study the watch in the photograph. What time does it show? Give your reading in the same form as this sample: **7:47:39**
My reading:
**3:52:27**
